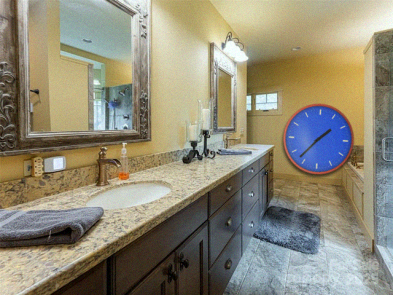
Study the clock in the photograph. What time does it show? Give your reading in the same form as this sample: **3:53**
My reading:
**1:37**
